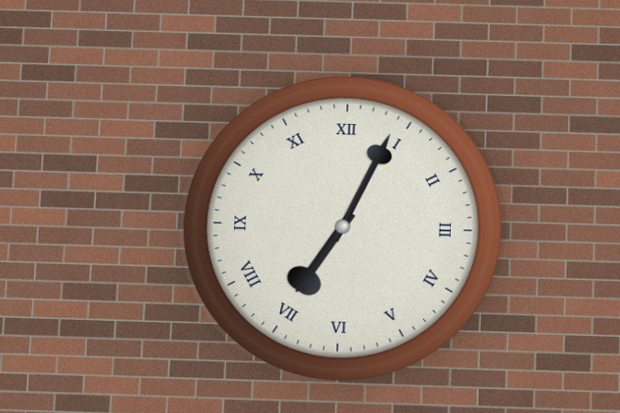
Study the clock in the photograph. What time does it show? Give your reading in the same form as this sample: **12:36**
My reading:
**7:04**
